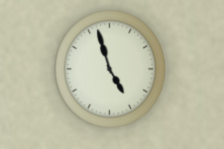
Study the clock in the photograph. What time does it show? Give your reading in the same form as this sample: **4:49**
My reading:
**4:57**
